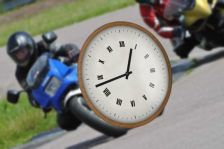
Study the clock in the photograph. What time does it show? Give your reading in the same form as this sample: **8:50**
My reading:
**12:43**
